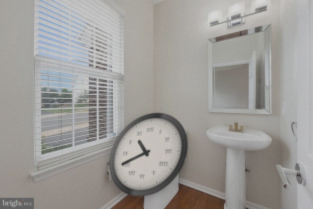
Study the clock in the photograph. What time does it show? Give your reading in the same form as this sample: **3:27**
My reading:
**10:41**
